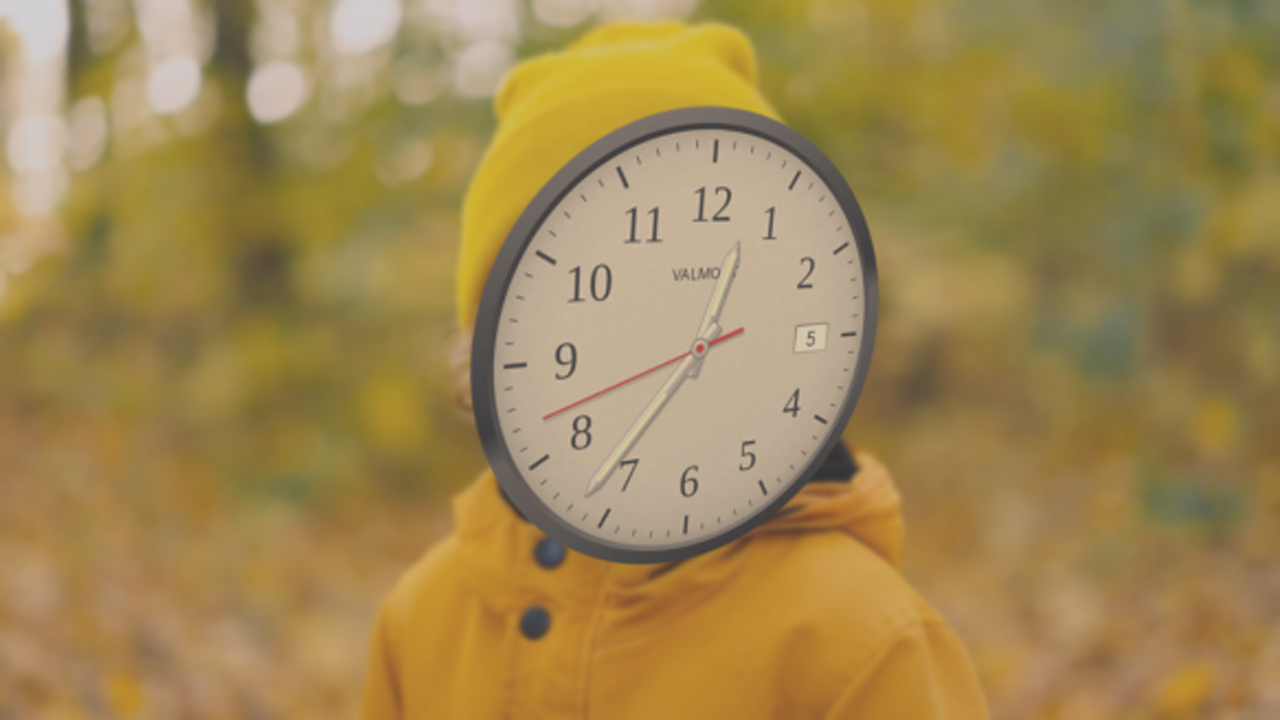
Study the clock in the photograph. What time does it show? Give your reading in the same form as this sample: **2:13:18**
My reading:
**12:36:42**
